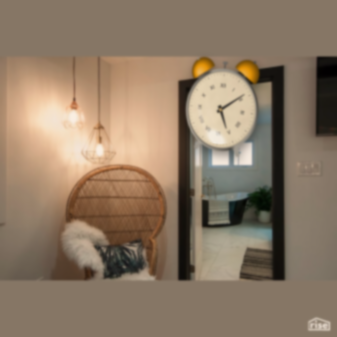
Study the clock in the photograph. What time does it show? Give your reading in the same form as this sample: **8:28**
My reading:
**5:09**
